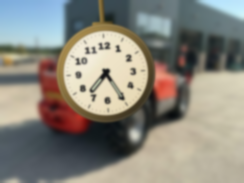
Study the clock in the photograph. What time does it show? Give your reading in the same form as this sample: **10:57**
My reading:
**7:25**
